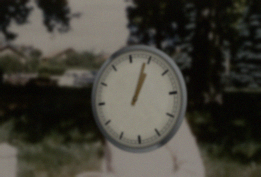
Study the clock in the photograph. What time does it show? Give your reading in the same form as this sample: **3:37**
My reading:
**1:04**
